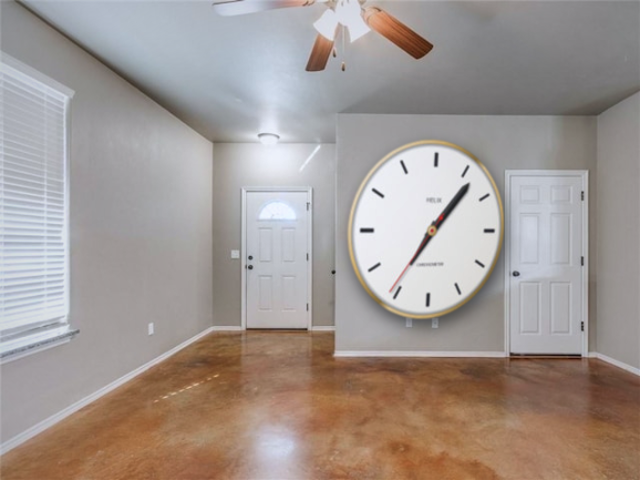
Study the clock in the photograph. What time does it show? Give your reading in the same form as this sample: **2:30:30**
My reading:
**7:06:36**
